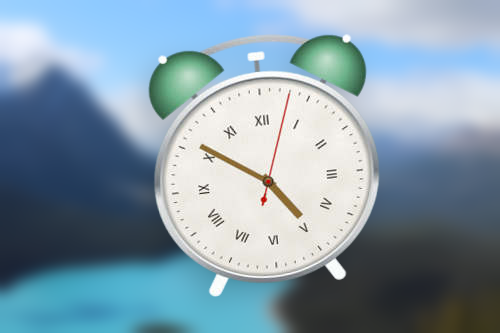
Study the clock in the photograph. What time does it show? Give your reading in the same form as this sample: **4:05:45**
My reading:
**4:51:03**
